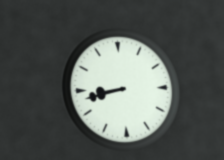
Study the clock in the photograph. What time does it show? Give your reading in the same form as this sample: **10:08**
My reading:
**8:43**
